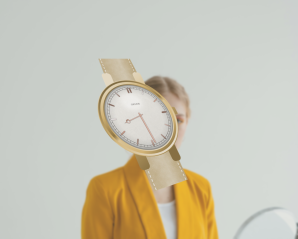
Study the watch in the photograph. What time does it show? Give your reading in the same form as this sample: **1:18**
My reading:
**8:29**
